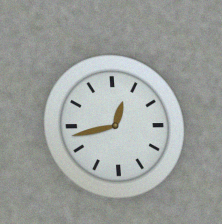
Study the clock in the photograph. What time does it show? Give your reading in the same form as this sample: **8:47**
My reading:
**12:43**
